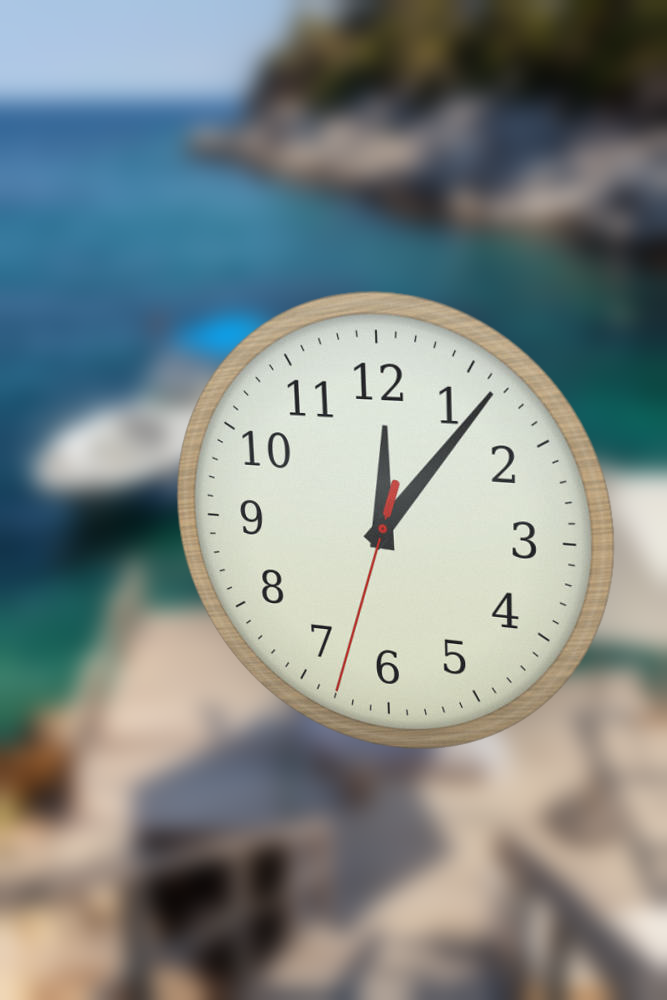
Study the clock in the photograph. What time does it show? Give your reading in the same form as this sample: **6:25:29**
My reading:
**12:06:33**
